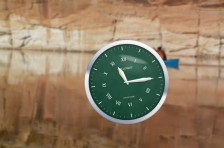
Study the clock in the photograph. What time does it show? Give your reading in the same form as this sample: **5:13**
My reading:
**11:15**
